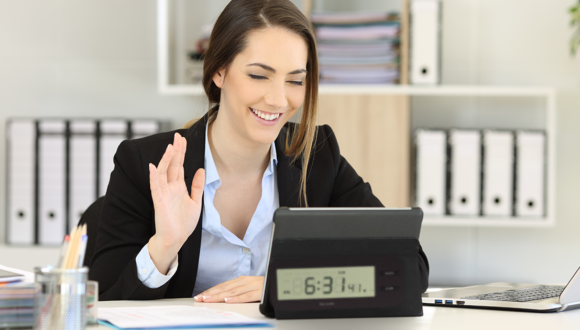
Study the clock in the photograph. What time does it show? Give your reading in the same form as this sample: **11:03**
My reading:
**6:31**
